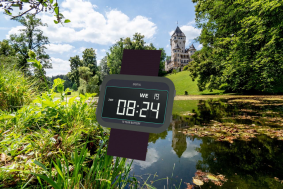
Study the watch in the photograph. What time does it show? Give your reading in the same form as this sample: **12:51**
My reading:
**8:24**
